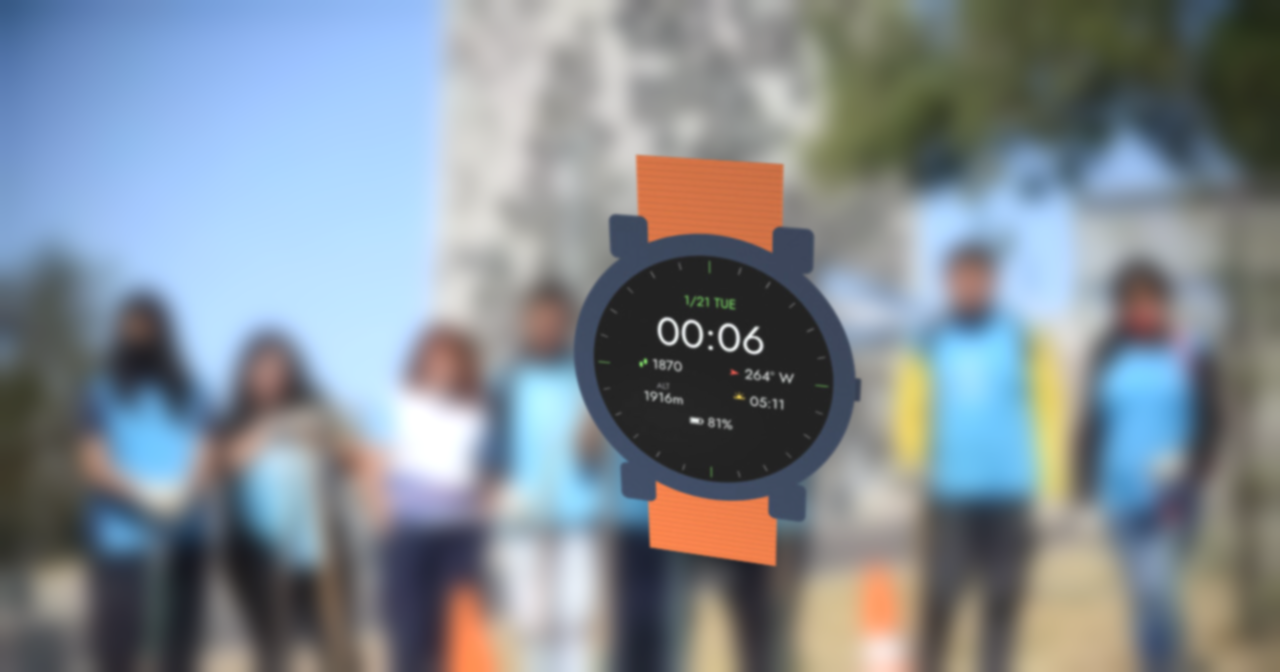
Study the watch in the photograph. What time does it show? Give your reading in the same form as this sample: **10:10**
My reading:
**0:06**
